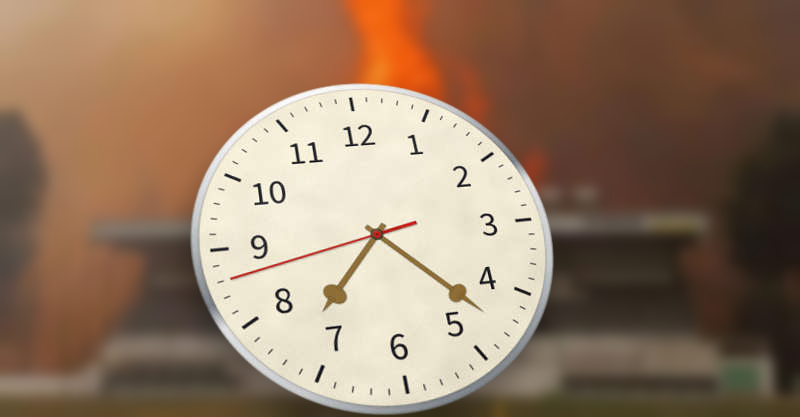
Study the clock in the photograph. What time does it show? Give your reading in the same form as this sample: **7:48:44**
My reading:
**7:22:43**
